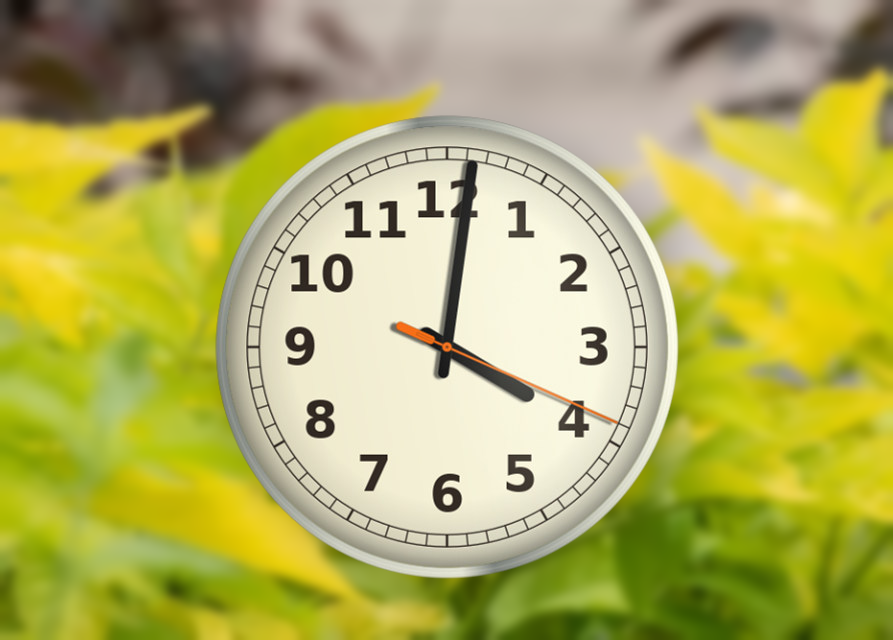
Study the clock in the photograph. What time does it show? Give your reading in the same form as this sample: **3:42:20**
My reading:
**4:01:19**
